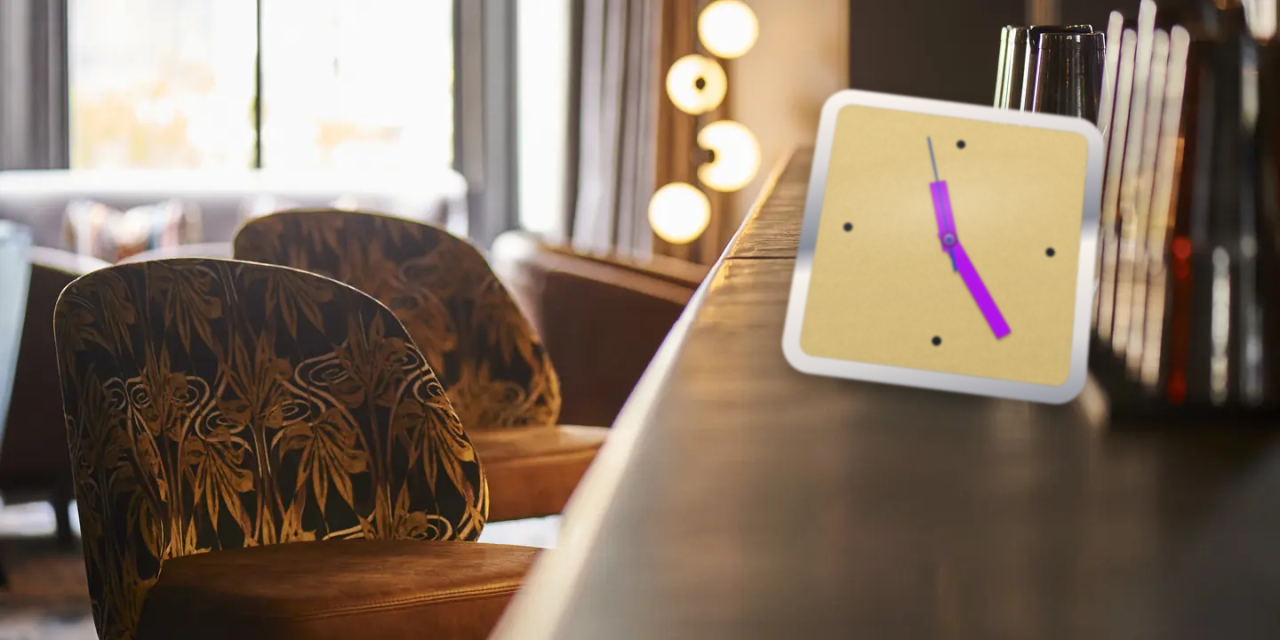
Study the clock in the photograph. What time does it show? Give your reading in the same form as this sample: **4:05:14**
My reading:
**11:23:57**
